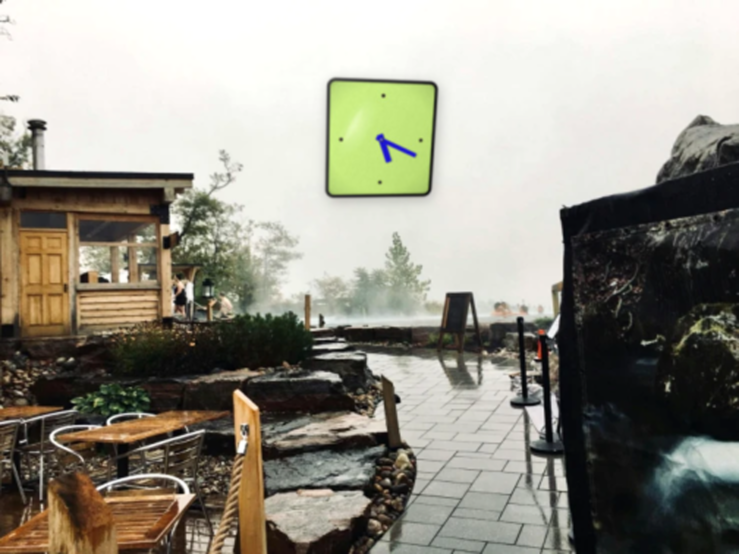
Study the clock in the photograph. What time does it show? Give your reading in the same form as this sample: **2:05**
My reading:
**5:19**
